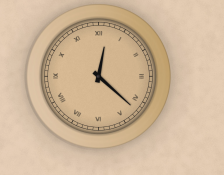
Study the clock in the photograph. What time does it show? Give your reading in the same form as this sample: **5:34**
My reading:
**12:22**
